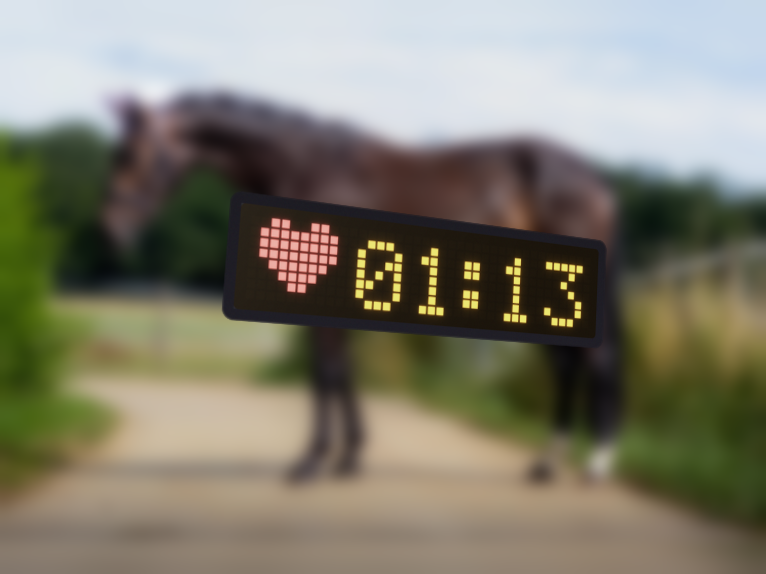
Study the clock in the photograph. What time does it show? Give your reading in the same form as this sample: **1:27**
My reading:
**1:13**
